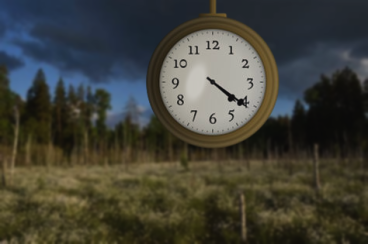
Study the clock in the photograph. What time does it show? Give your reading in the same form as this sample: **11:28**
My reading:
**4:21**
